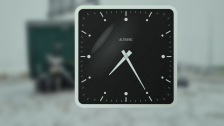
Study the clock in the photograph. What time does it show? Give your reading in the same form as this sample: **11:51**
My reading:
**7:25**
